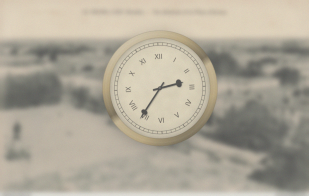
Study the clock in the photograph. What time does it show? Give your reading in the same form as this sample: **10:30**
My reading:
**2:36**
